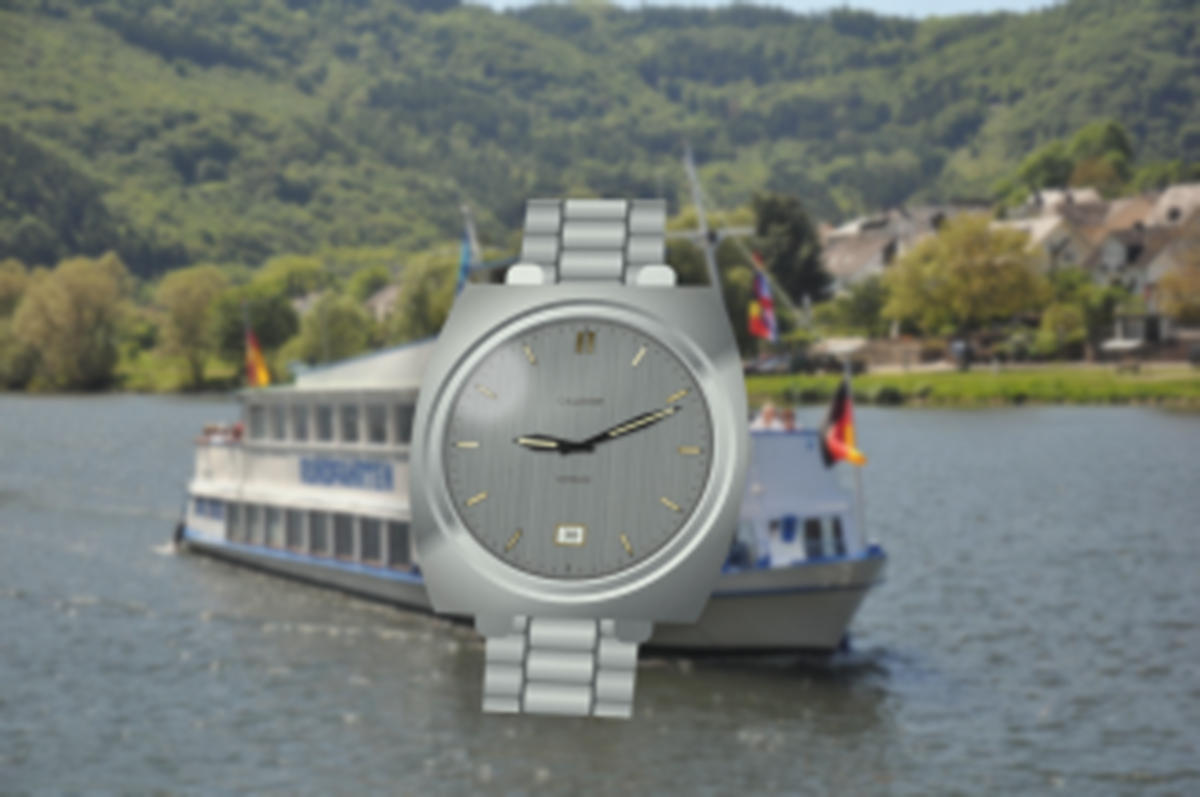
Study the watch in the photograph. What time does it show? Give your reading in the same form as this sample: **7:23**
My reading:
**9:11**
